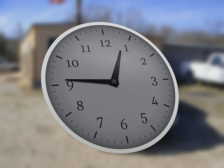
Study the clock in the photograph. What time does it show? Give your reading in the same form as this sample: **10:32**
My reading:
**12:46**
